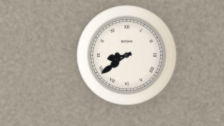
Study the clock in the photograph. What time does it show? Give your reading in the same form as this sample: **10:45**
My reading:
**8:39**
